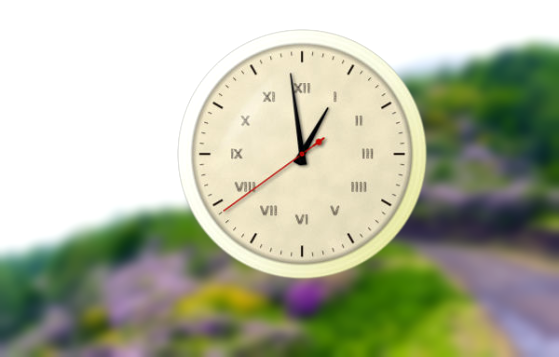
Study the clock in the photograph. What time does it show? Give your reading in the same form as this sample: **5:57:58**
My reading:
**12:58:39**
